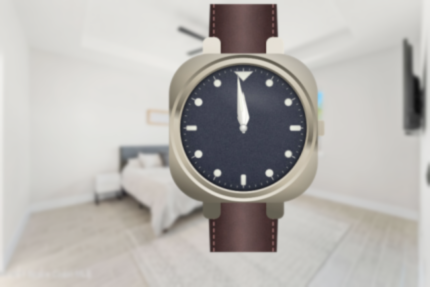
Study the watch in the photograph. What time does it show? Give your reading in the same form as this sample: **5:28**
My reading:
**11:59**
